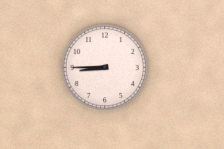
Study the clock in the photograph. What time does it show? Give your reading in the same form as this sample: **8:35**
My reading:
**8:45**
